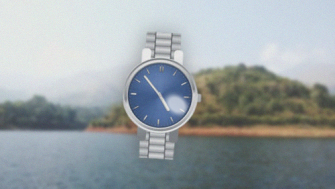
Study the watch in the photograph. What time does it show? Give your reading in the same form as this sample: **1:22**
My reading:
**4:53**
